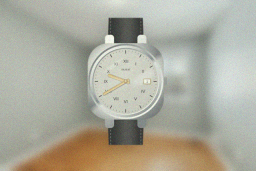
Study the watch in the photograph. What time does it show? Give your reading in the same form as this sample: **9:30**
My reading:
**9:40**
